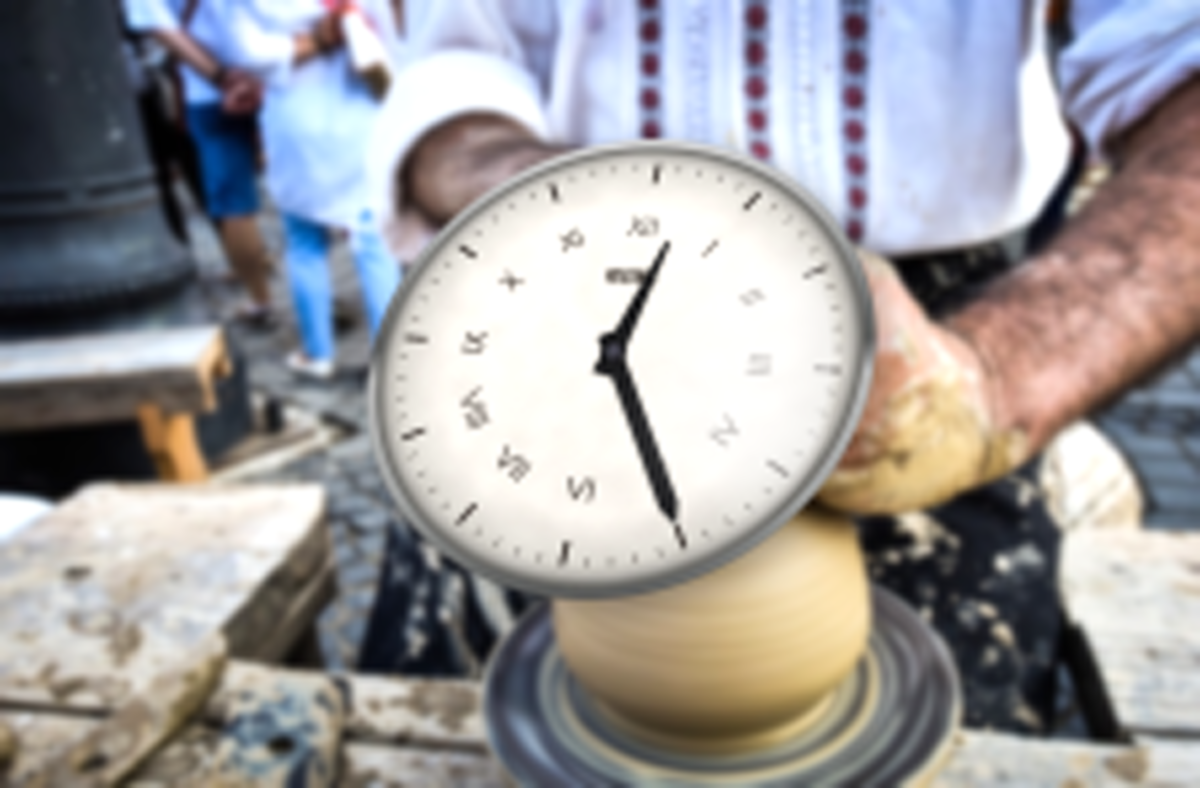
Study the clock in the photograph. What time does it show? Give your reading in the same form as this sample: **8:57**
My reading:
**12:25**
